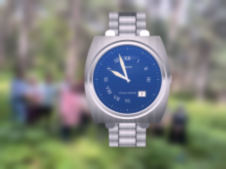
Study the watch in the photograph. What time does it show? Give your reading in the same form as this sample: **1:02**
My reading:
**9:57**
